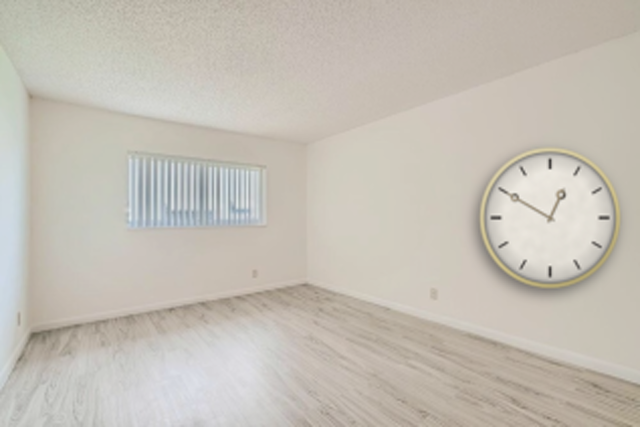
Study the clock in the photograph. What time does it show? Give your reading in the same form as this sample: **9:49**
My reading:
**12:50**
